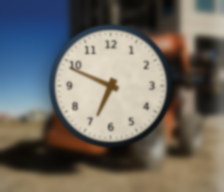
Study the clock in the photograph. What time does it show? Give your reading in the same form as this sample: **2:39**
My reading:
**6:49**
